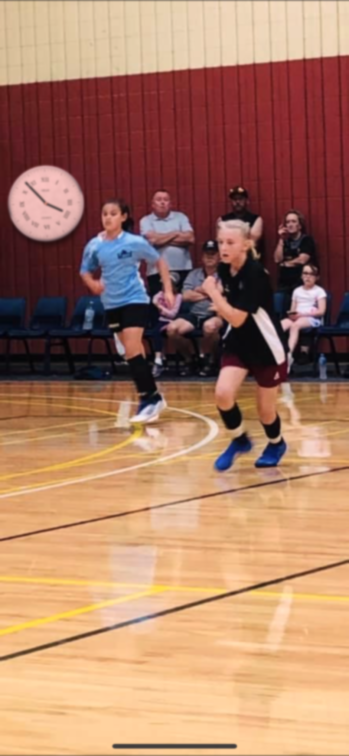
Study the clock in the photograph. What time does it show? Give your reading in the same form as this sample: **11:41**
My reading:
**3:53**
